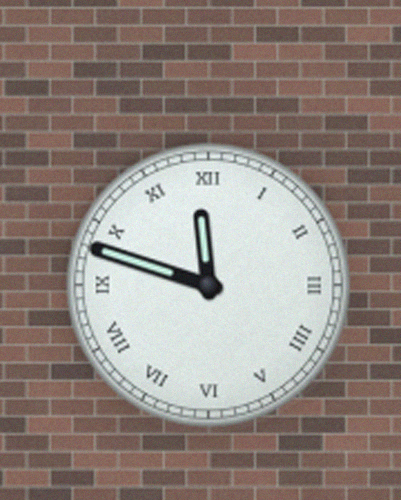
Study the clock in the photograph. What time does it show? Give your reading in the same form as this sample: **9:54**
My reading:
**11:48**
